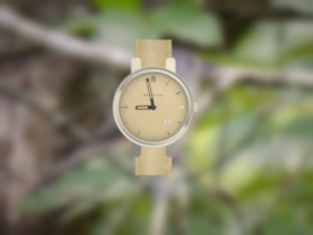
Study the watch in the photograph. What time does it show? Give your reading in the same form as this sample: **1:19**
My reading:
**8:58**
